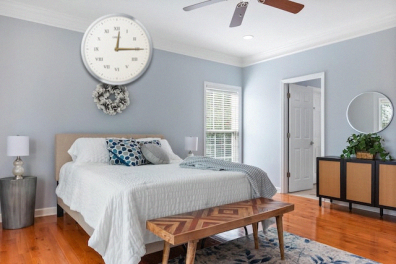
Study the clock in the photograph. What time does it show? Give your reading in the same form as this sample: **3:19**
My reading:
**12:15**
